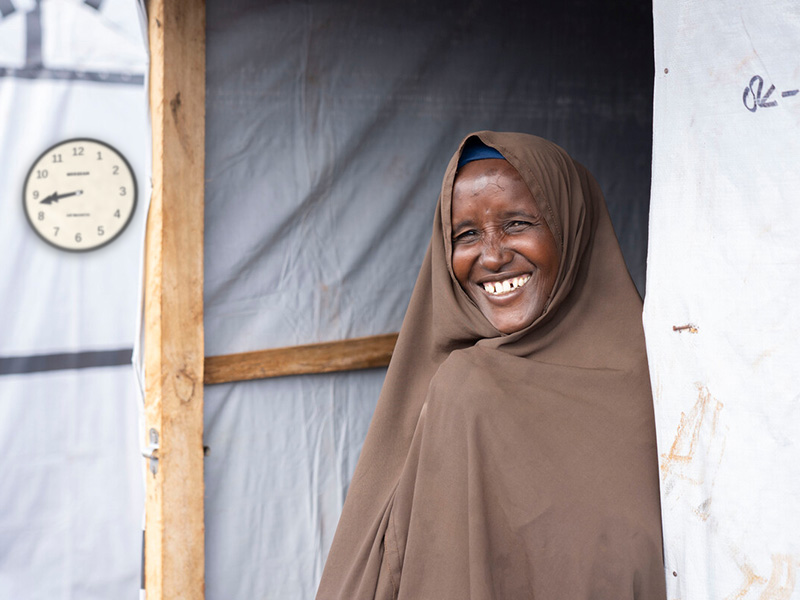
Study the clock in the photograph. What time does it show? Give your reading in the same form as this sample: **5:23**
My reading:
**8:43**
